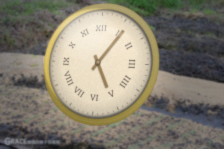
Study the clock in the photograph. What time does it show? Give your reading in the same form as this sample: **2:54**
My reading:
**5:06**
